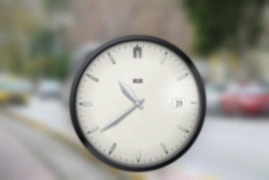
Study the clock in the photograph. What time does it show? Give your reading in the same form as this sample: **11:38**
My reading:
**10:39**
